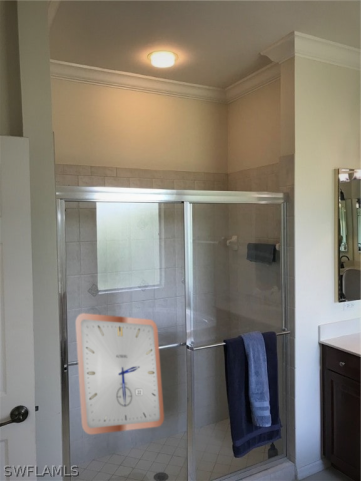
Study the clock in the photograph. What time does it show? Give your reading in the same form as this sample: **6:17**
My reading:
**2:30**
